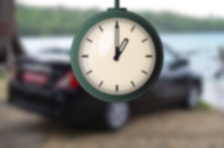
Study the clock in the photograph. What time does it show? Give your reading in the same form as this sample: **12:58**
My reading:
**1:00**
